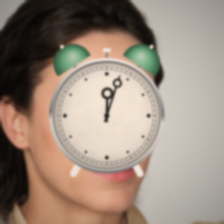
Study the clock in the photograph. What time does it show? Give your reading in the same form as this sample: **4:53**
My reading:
**12:03**
